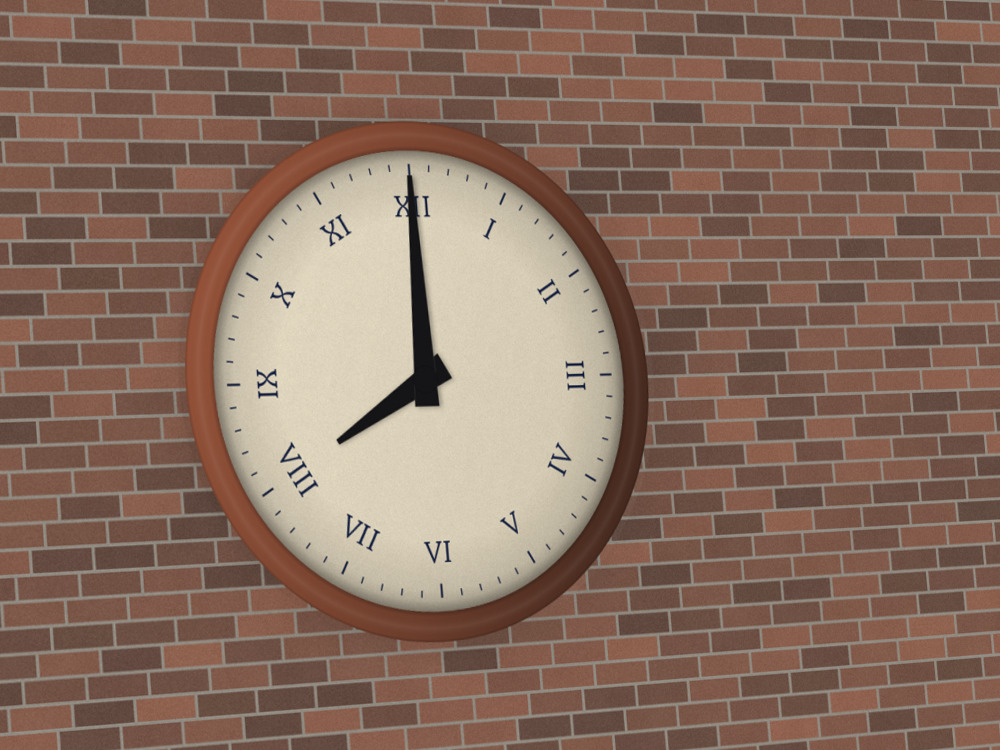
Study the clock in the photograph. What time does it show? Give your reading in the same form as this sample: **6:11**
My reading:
**8:00**
